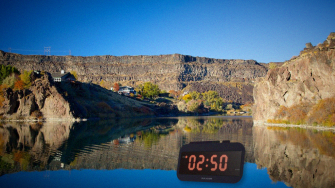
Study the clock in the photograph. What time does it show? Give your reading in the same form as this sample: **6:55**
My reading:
**2:50**
